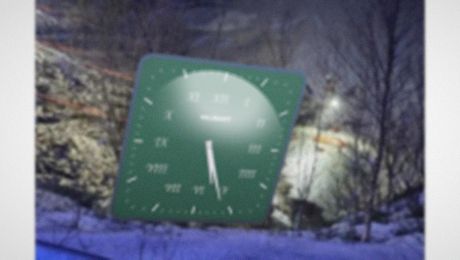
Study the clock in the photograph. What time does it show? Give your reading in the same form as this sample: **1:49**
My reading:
**5:26**
